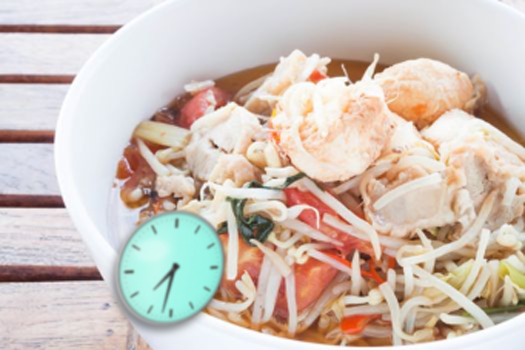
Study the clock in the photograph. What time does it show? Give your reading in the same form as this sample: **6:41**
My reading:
**7:32**
